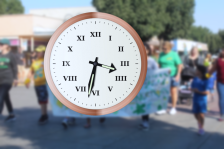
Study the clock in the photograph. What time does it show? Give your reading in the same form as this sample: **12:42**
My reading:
**3:32**
